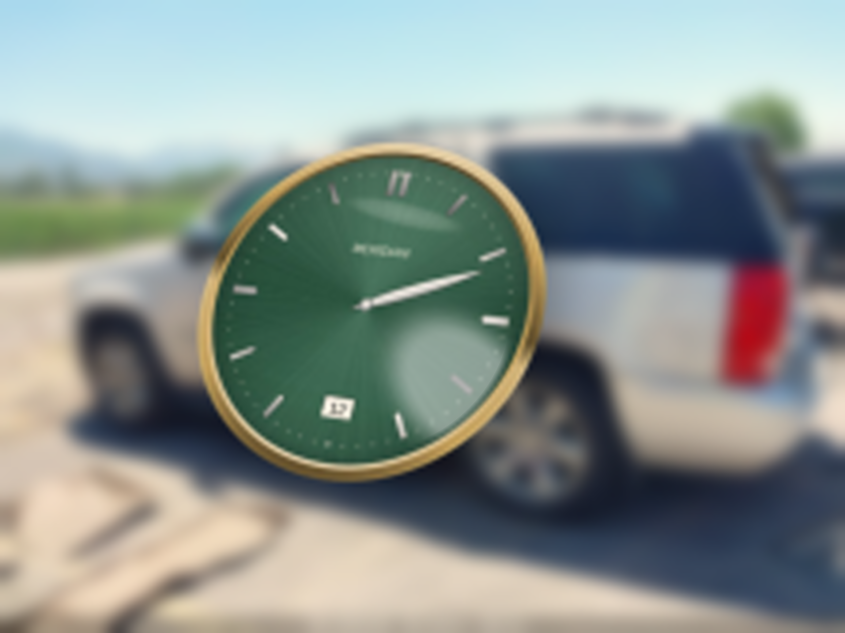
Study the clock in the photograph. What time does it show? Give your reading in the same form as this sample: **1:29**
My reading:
**2:11**
